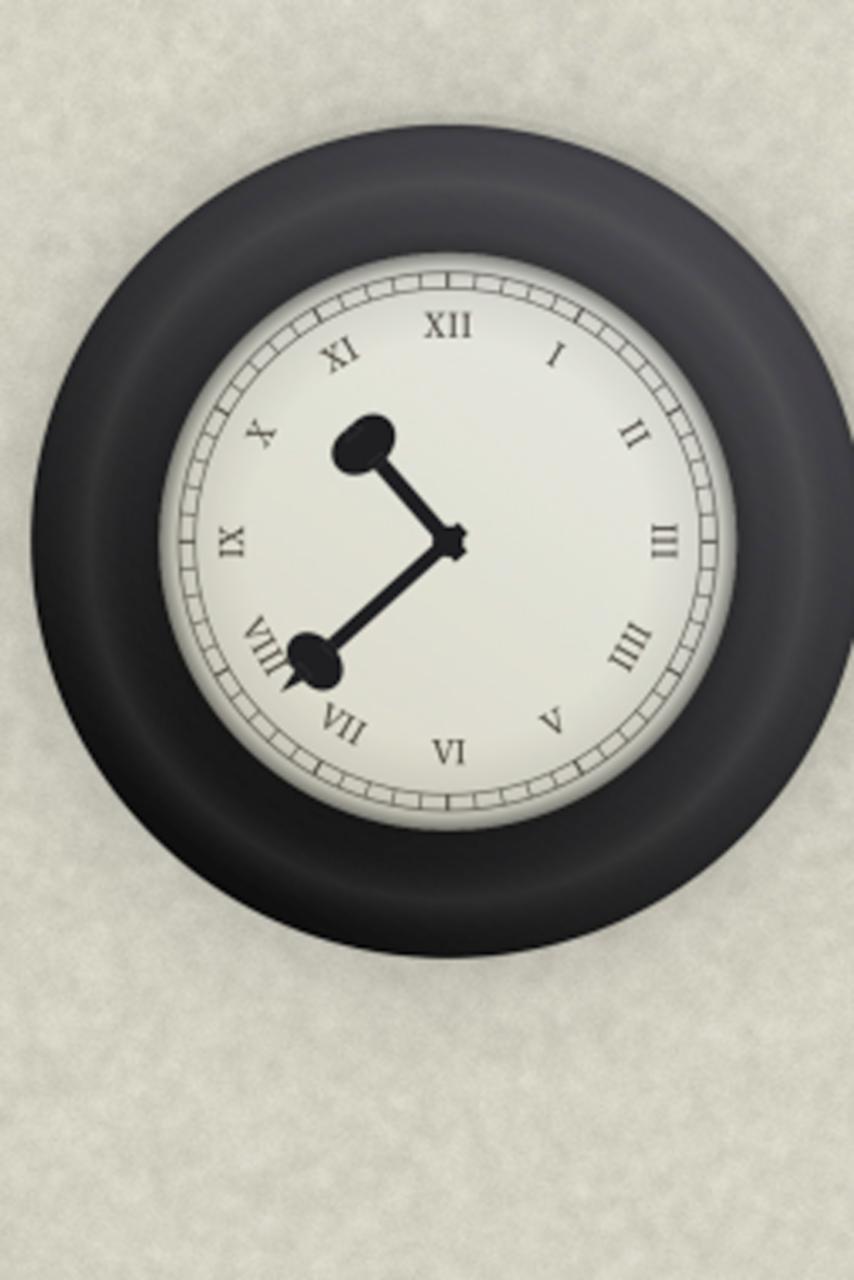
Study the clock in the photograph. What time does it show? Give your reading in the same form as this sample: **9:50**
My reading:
**10:38**
